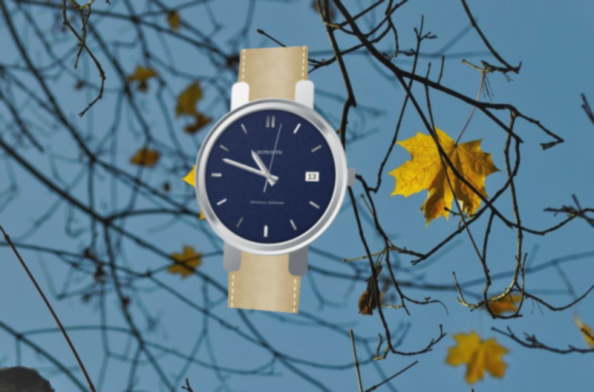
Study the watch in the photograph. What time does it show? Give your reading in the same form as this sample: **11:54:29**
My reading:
**10:48:02**
